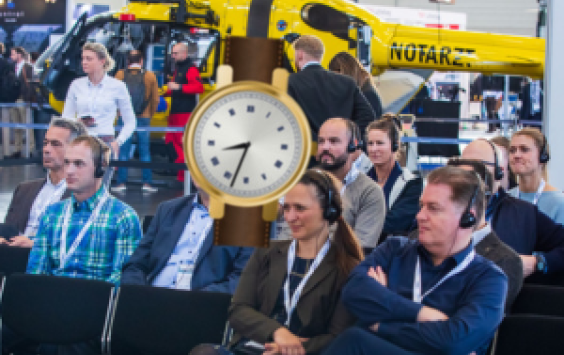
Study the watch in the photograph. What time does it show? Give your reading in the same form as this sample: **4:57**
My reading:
**8:33**
